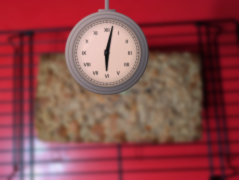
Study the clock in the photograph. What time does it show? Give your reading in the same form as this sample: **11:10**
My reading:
**6:02**
